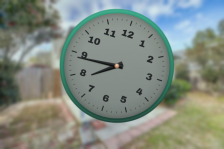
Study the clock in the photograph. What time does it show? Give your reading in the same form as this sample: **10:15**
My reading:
**7:44**
